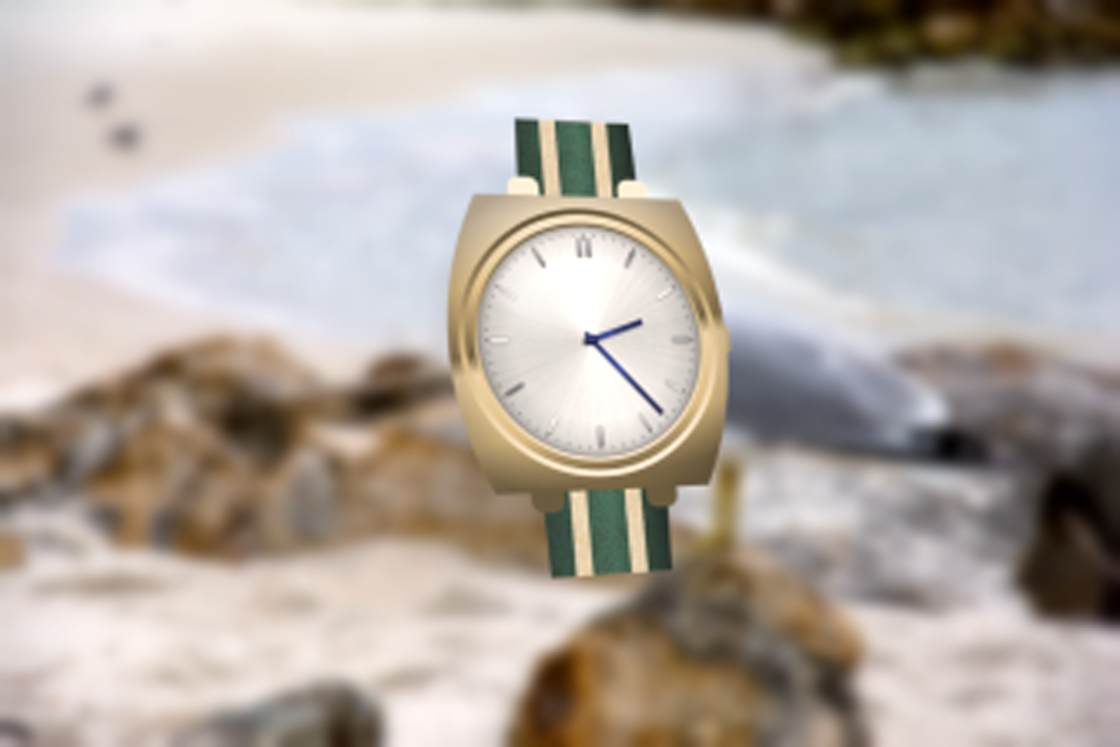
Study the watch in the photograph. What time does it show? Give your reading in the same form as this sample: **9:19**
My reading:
**2:23**
